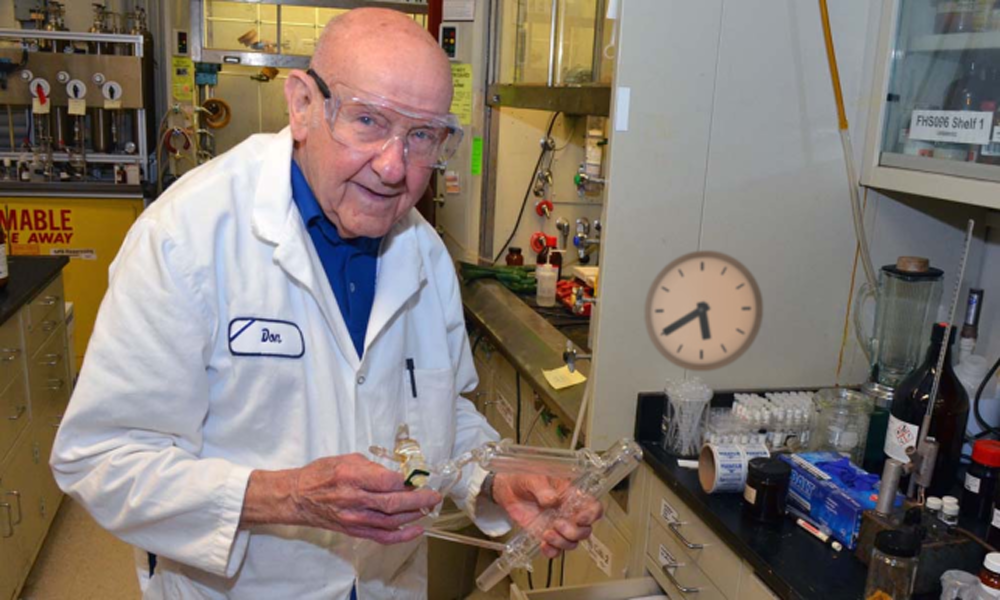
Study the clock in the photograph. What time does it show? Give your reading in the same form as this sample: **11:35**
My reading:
**5:40**
